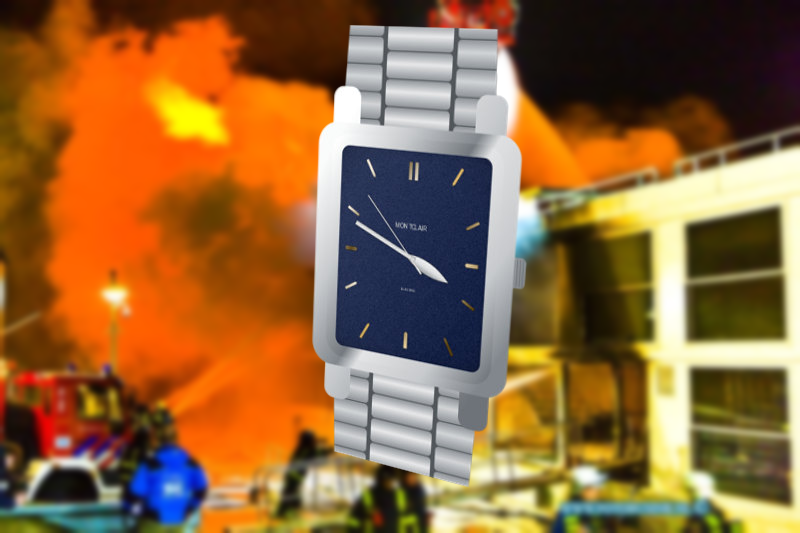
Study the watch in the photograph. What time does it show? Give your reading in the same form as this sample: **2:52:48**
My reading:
**3:48:53**
